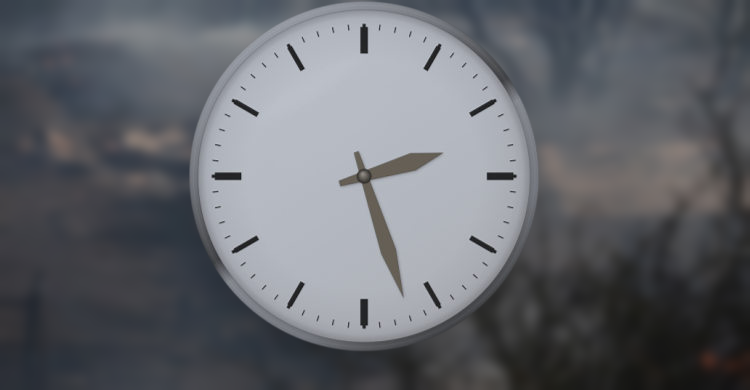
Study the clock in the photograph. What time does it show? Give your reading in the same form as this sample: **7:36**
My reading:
**2:27**
